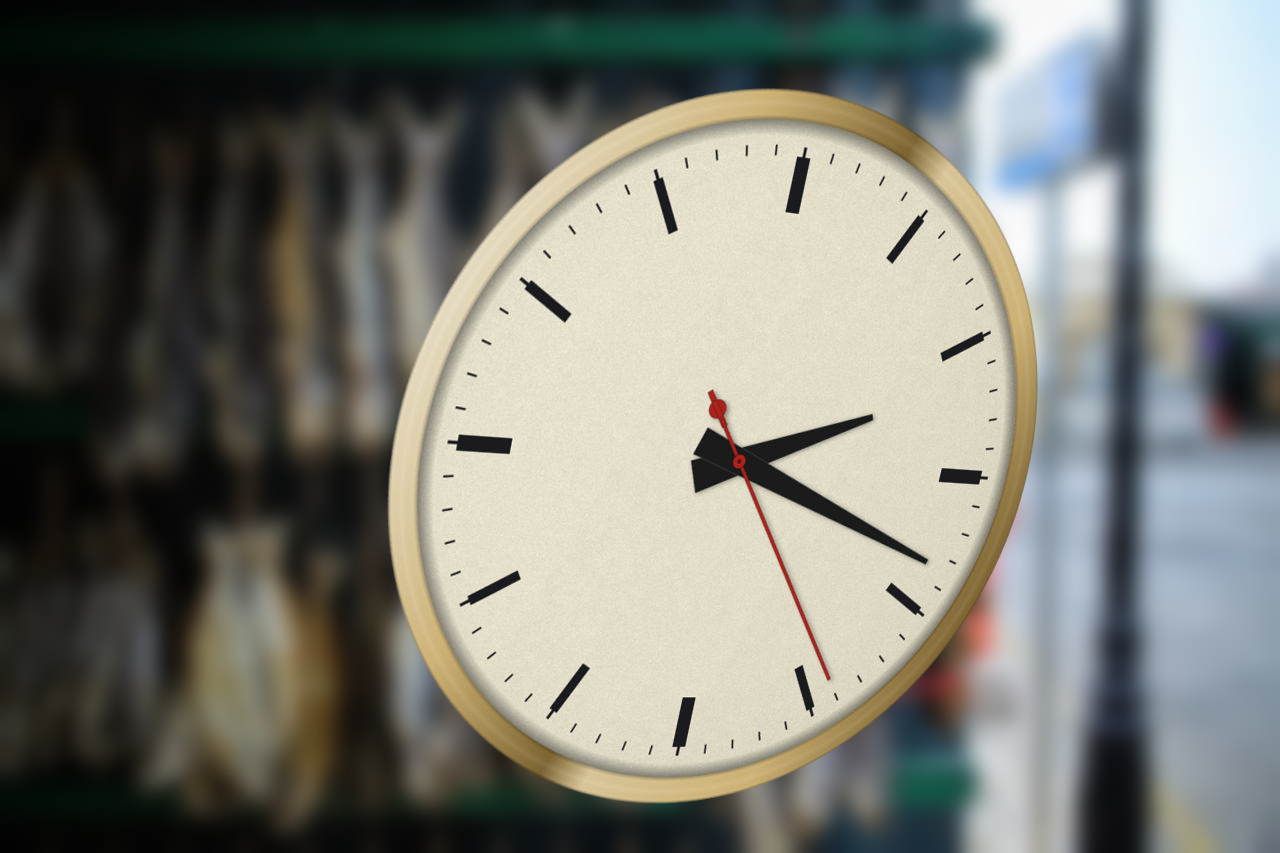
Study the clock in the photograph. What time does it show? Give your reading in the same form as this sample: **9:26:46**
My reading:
**2:18:24**
